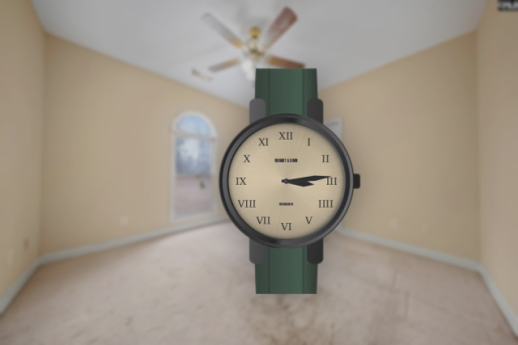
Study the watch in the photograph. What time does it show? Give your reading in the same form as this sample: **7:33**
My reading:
**3:14**
